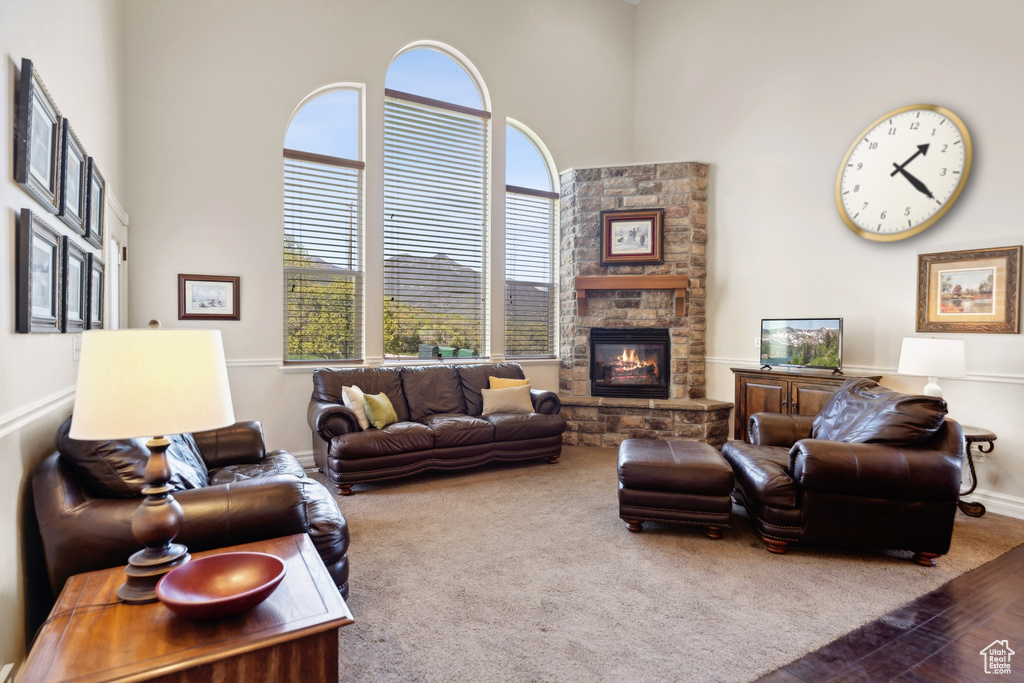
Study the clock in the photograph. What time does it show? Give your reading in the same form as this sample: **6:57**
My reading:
**1:20**
